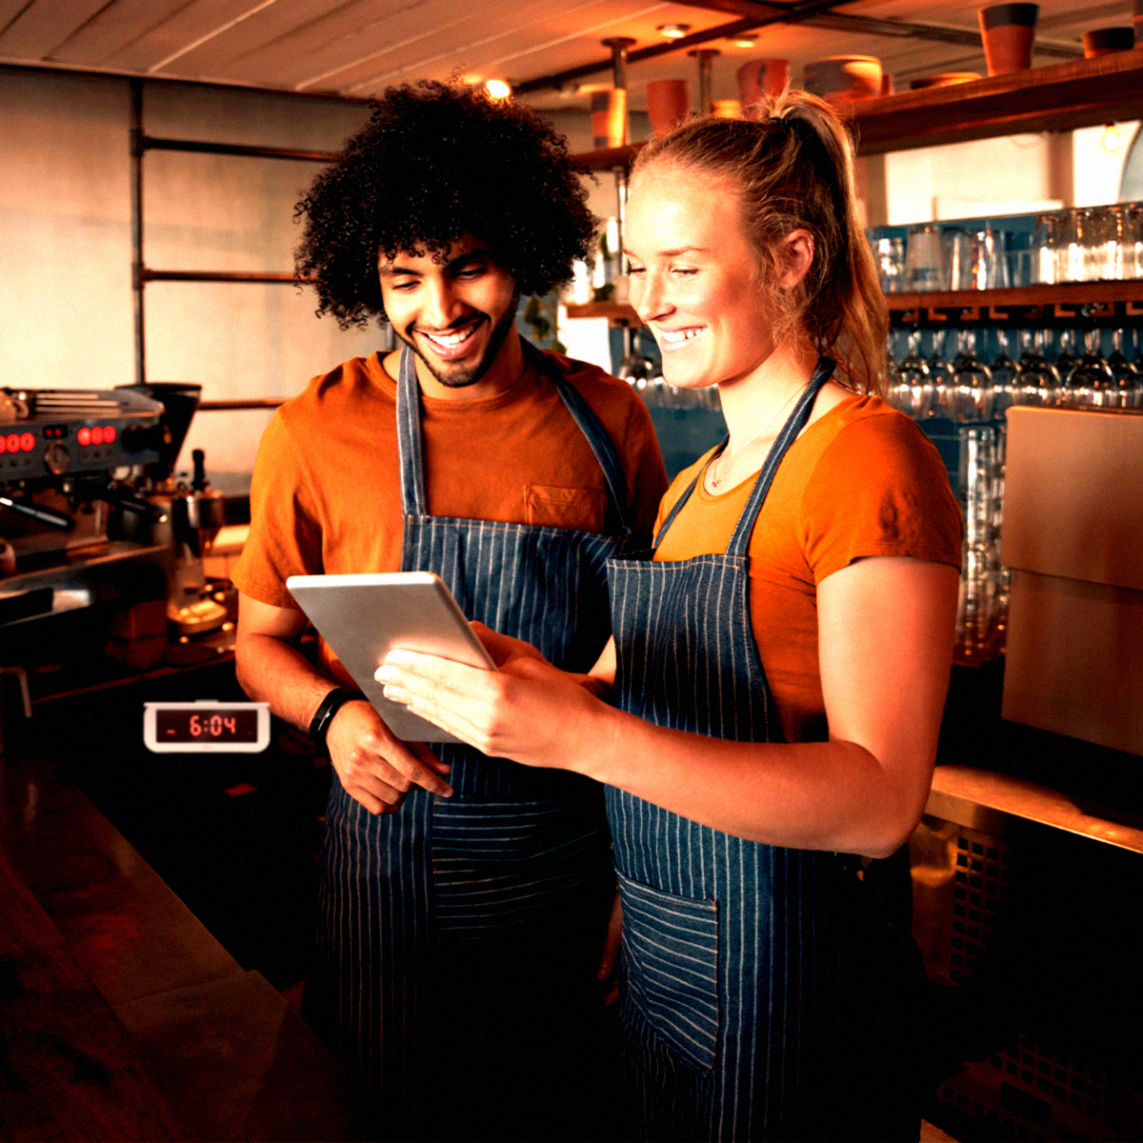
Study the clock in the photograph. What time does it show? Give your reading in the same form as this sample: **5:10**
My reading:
**6:04**
